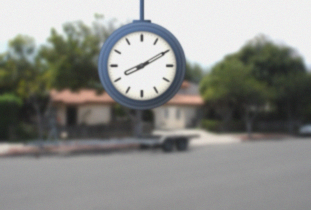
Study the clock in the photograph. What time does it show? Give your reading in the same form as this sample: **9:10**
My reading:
**8:10**
